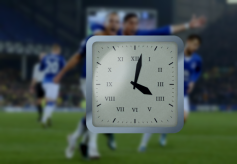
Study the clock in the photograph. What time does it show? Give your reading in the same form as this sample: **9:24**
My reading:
**4:02**
